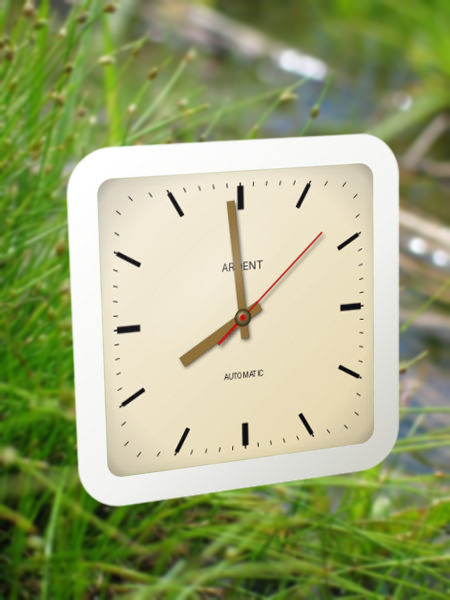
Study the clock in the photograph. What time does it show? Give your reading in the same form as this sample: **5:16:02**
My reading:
**7:59:08**
